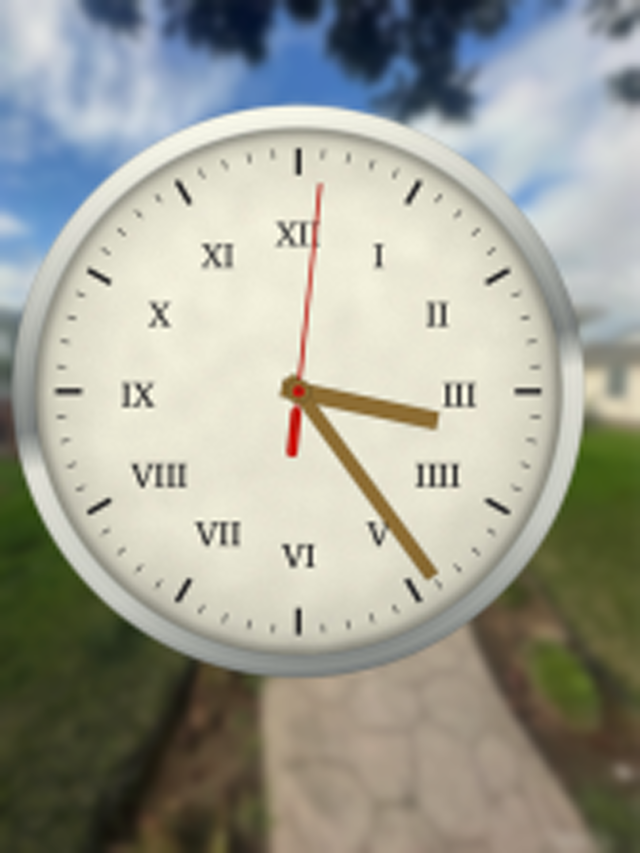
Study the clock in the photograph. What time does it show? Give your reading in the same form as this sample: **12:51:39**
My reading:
**3:24:01**
